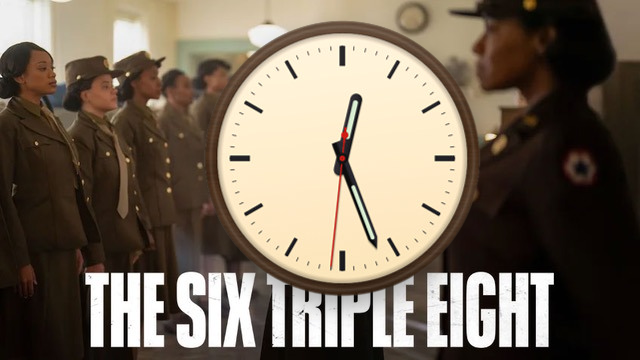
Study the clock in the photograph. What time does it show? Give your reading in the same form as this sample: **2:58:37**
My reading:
**12:26:31**
